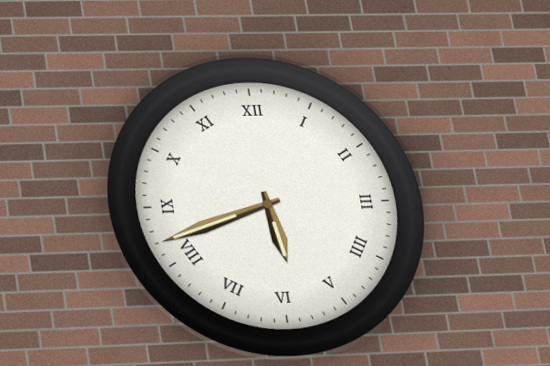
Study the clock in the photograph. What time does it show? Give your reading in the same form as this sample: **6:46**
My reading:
**5:42**
